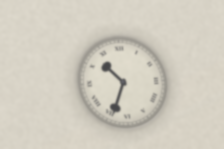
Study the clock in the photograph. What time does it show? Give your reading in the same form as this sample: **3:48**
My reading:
**10:34**
